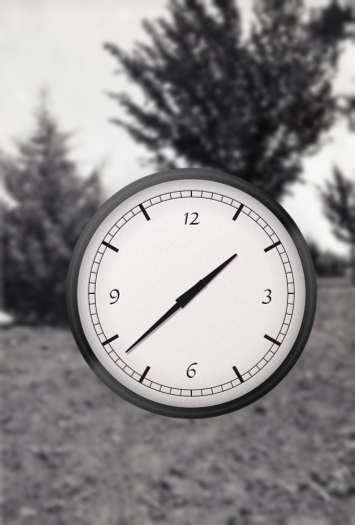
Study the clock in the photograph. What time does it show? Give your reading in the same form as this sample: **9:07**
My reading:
**1:38**
